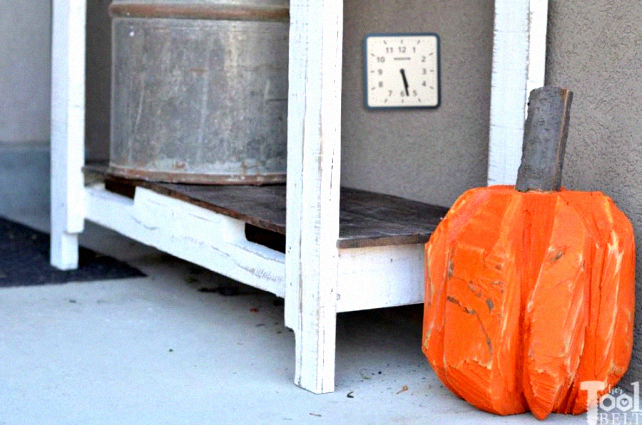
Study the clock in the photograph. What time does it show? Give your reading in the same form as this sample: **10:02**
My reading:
**5:28**
